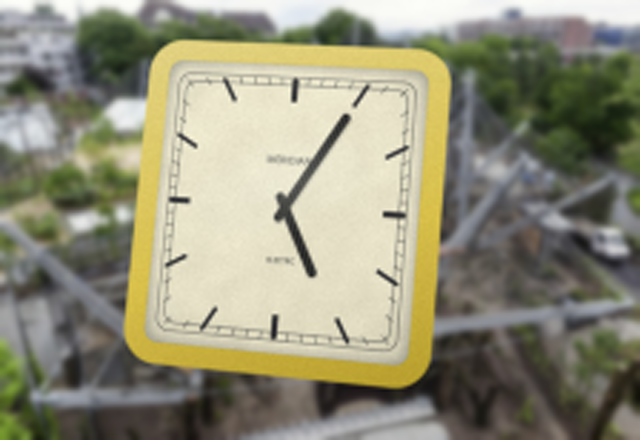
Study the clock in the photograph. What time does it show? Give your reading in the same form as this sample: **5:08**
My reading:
**5:05**
